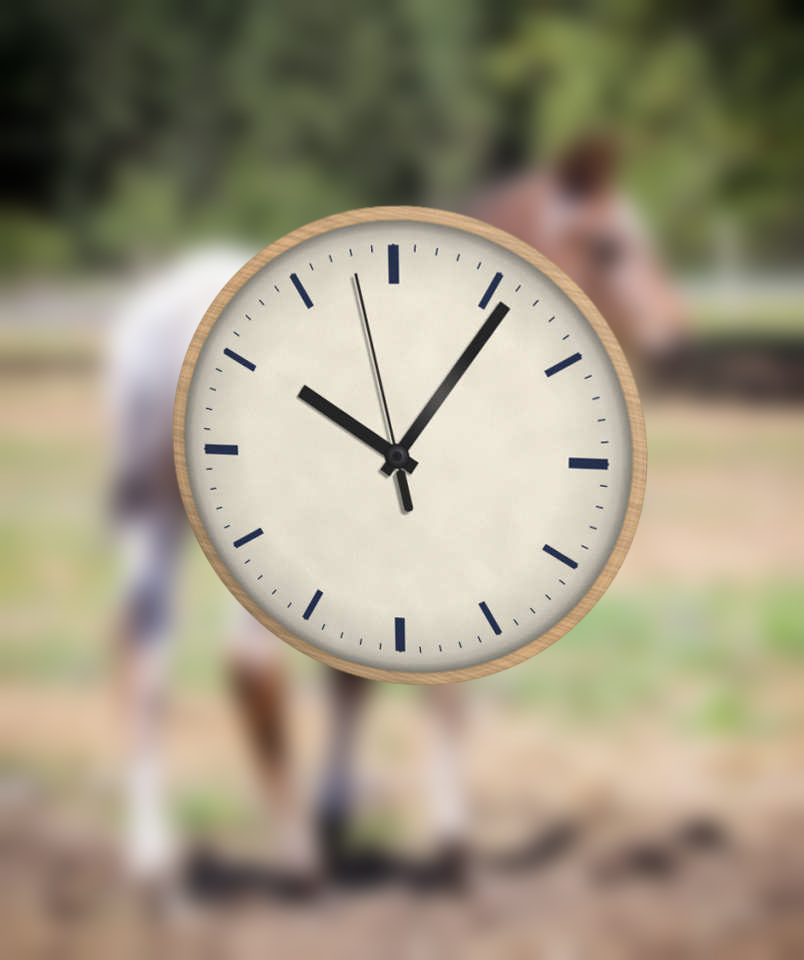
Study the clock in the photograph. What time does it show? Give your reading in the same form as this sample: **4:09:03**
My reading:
**10:05:58**
